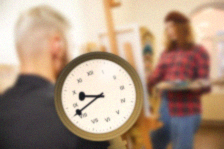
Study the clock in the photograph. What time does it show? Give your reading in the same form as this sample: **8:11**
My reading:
**9:42**
